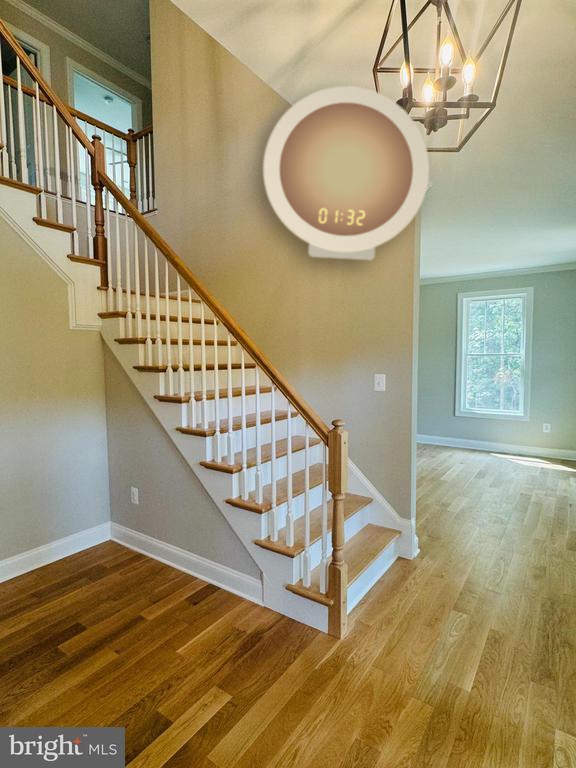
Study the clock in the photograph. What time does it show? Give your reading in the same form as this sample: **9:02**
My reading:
**1:32**
